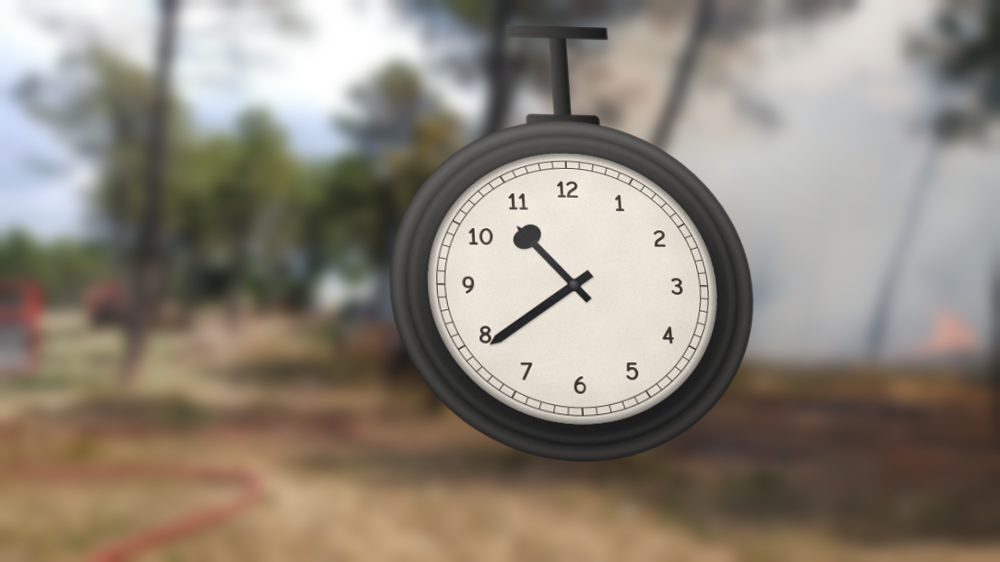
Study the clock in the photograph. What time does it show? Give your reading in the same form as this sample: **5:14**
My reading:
**10:39**
